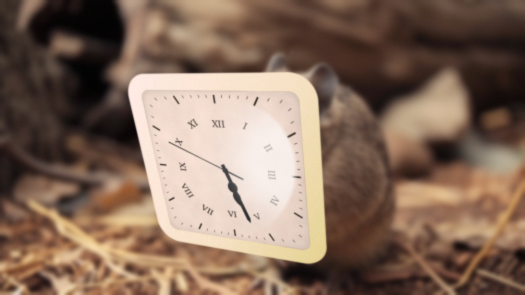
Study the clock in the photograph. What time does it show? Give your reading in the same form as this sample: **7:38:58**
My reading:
**5:26:49**
